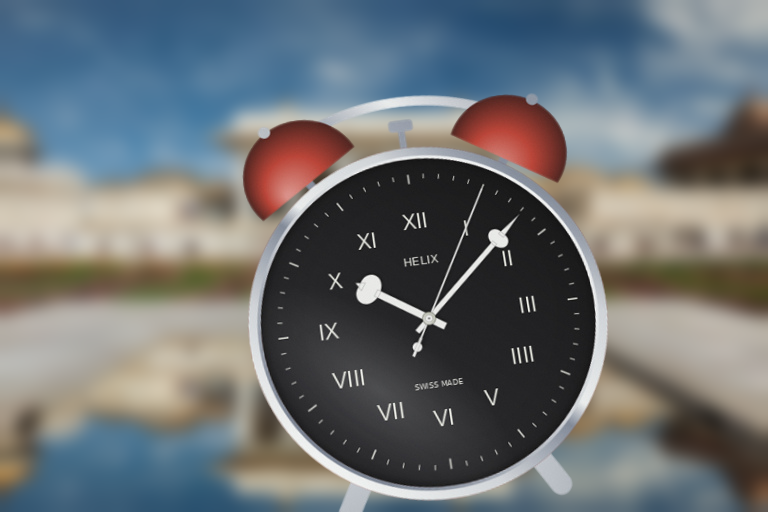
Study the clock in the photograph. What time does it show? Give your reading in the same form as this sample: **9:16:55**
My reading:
**10:08:05**
